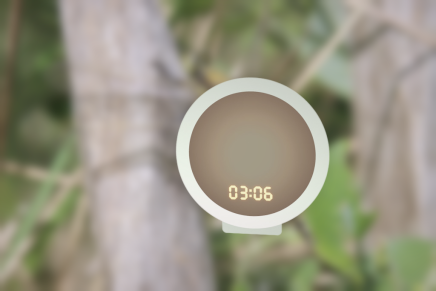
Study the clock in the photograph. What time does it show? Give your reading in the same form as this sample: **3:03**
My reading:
**3:06**
